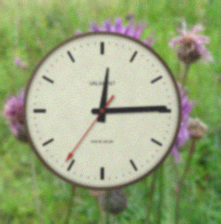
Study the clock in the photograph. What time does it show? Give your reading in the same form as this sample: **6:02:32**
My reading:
**12:14:36**
